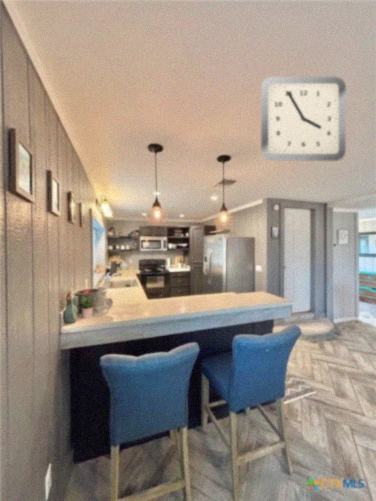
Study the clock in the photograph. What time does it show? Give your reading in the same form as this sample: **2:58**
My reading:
**3:55**
